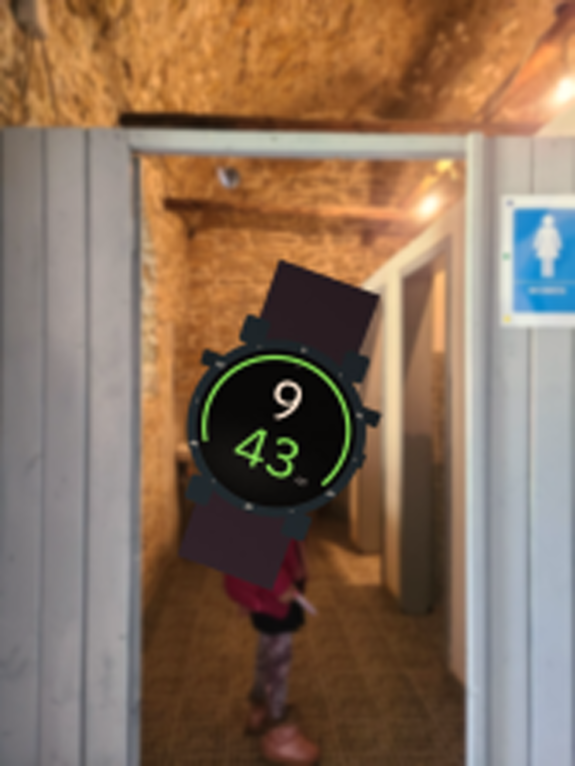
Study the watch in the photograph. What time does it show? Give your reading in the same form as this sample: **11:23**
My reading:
**9:43**
